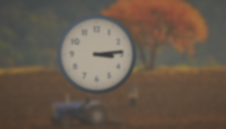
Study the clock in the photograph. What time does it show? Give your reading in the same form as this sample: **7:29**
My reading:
**3:14**
